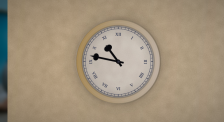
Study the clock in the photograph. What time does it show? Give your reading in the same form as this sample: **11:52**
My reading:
**10:47**
